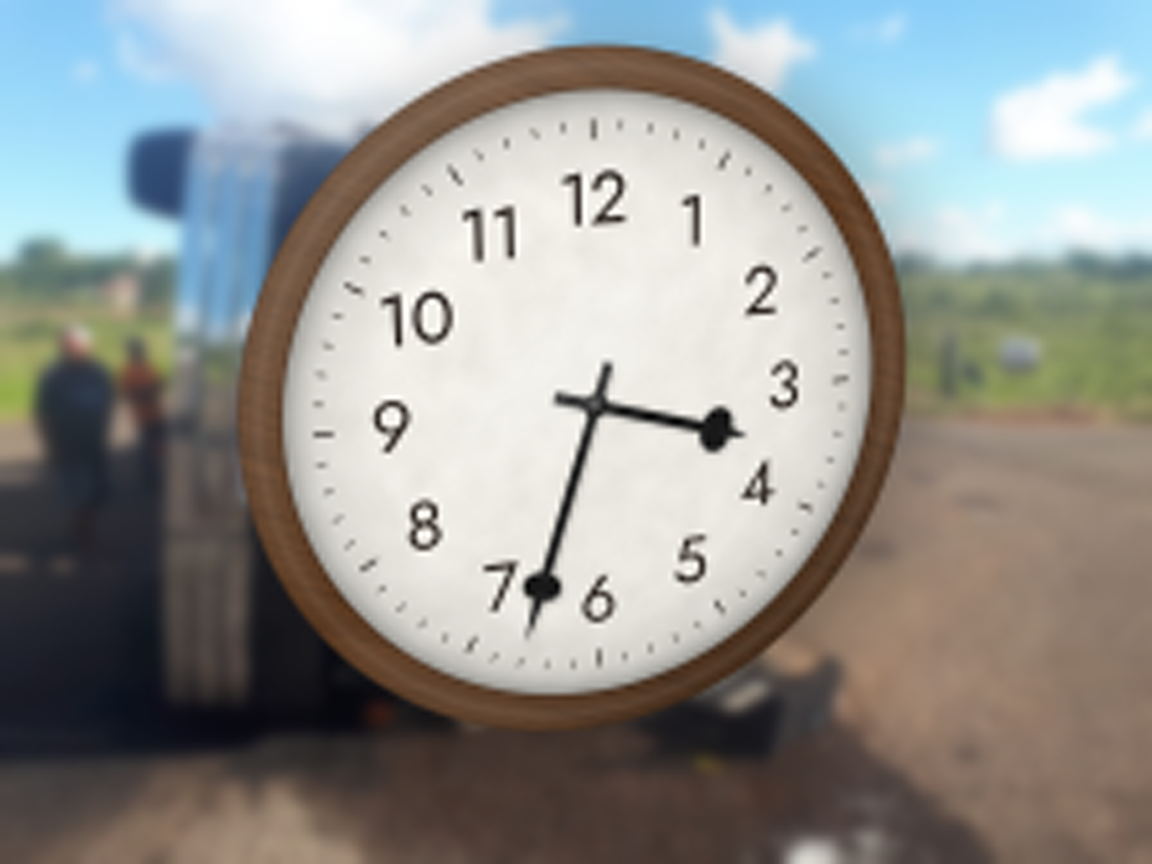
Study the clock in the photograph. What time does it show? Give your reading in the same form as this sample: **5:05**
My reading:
**3:33**
